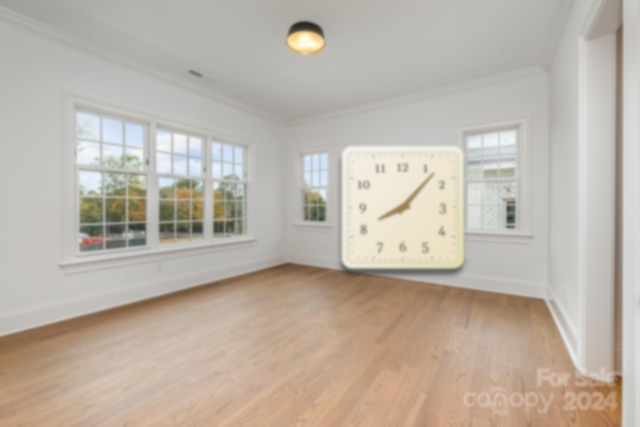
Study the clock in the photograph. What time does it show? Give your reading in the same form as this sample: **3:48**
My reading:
**8:07**
